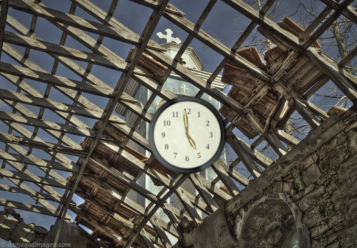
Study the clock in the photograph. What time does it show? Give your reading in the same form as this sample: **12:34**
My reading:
**4:59**
